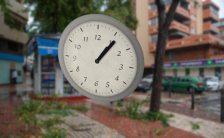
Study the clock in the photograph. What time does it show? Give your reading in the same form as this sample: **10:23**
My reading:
**1:06**
